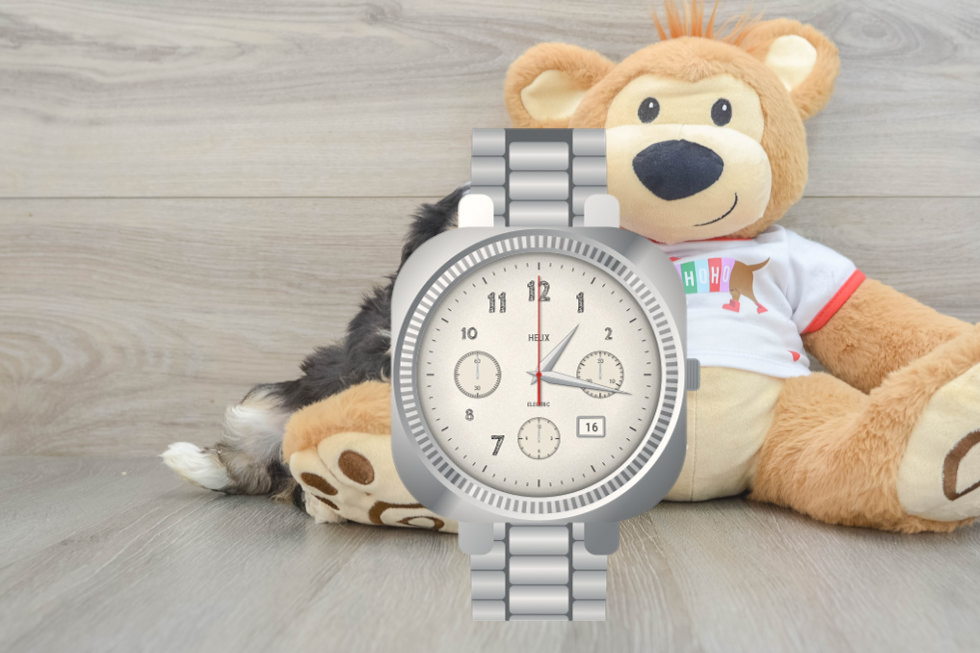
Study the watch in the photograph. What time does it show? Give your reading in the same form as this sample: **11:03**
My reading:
**1:17**
